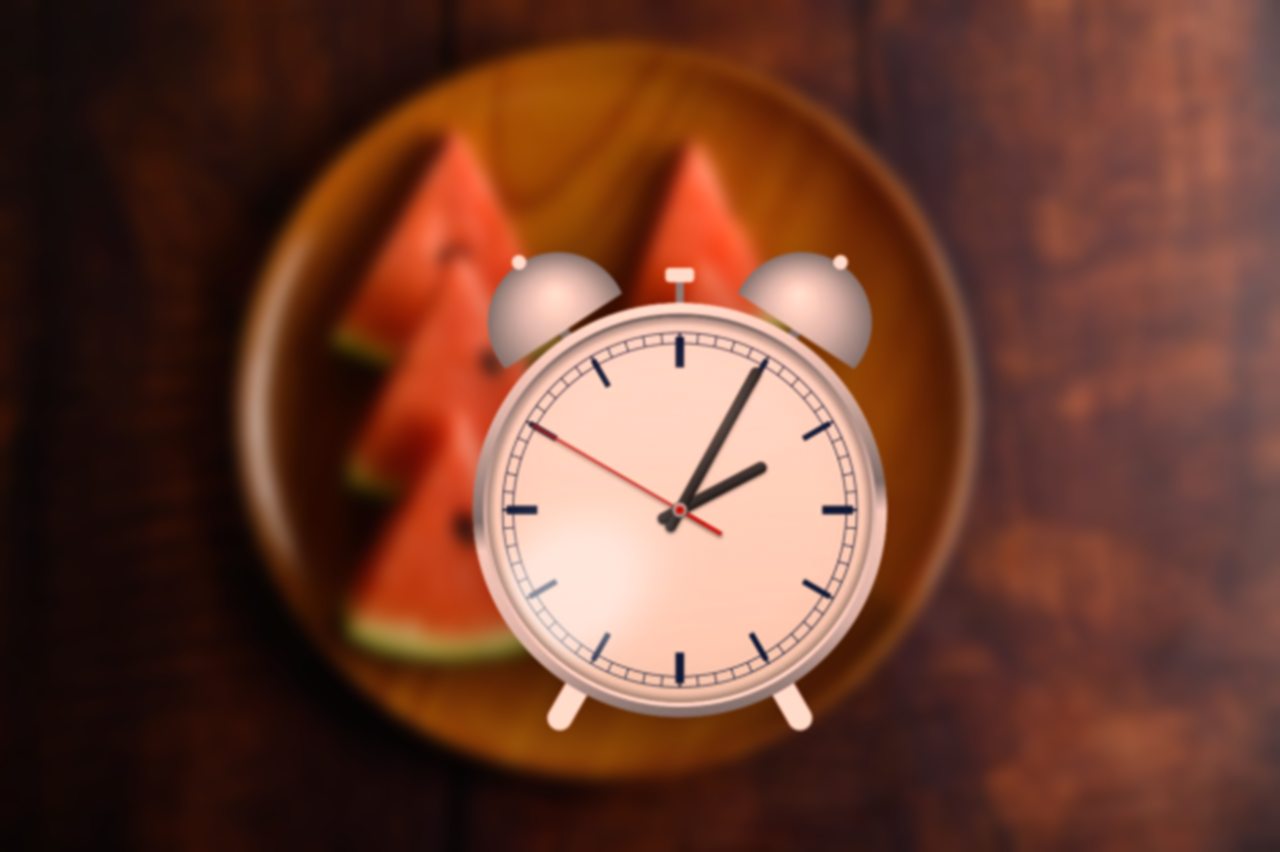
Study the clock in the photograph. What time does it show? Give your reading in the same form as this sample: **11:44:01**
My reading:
**2:04:50**
